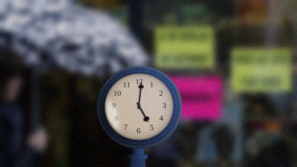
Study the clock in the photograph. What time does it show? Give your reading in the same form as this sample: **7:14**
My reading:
**5:01**
